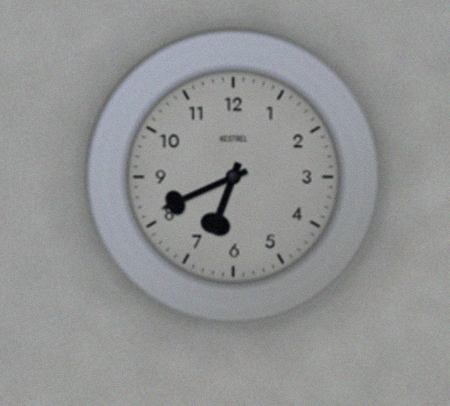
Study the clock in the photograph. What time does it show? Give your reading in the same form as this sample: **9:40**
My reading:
**6:41**
